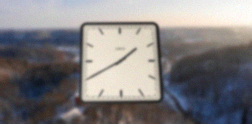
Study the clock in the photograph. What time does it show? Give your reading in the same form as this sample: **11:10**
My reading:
**1:40**
